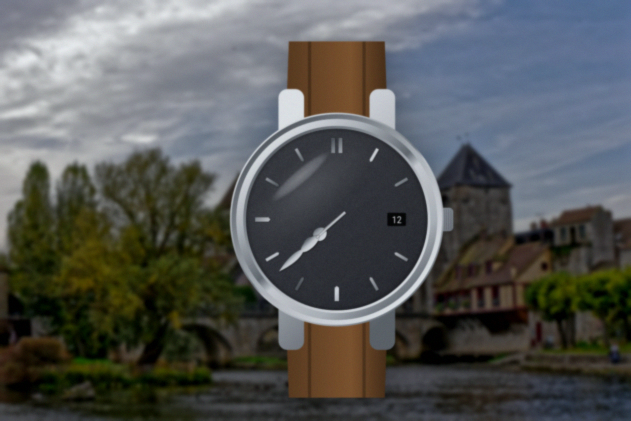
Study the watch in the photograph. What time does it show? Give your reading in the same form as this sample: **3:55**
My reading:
**7:38**
